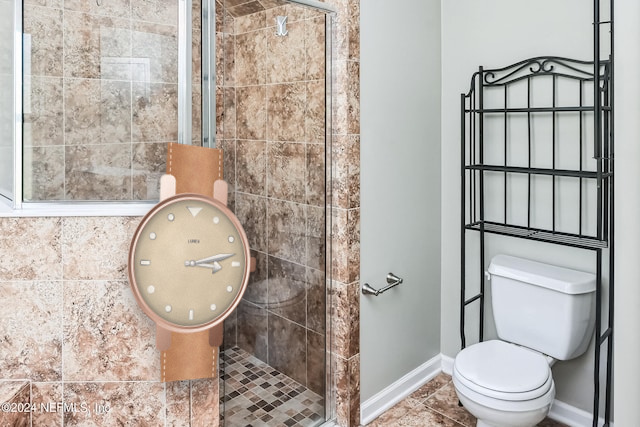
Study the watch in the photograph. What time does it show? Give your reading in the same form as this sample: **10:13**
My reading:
**3:13**
